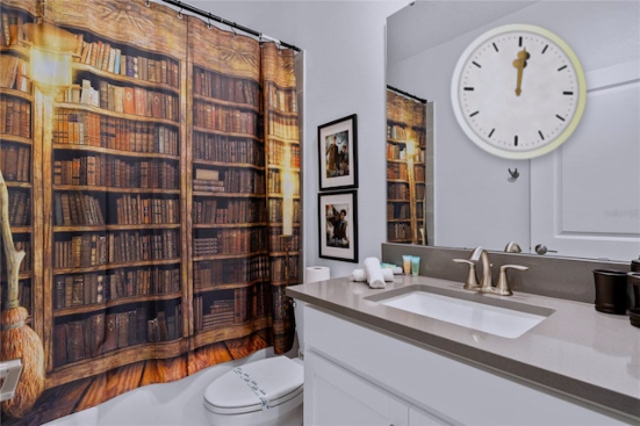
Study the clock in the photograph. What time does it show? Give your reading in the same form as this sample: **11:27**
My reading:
**12:01**
